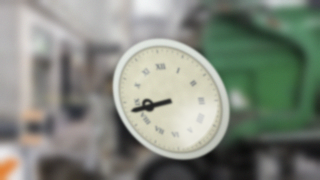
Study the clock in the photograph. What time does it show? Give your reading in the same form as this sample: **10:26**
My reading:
**8:43**
